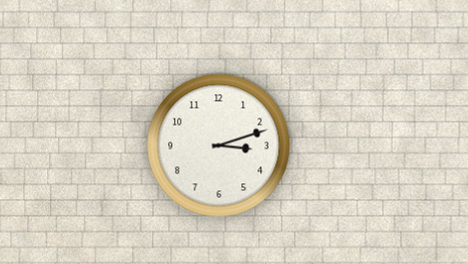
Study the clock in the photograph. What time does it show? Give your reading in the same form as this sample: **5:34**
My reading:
**3:12**
